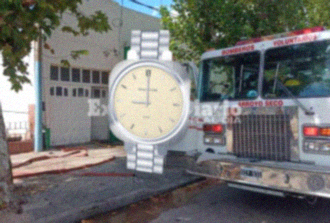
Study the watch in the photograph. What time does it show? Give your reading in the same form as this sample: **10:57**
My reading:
**9:00**
